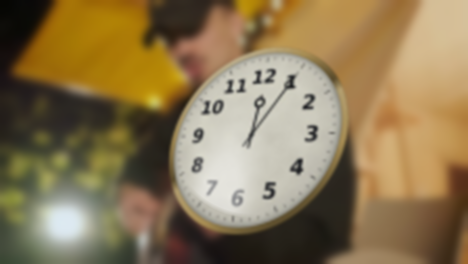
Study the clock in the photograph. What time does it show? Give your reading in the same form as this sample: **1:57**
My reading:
**12:05**
